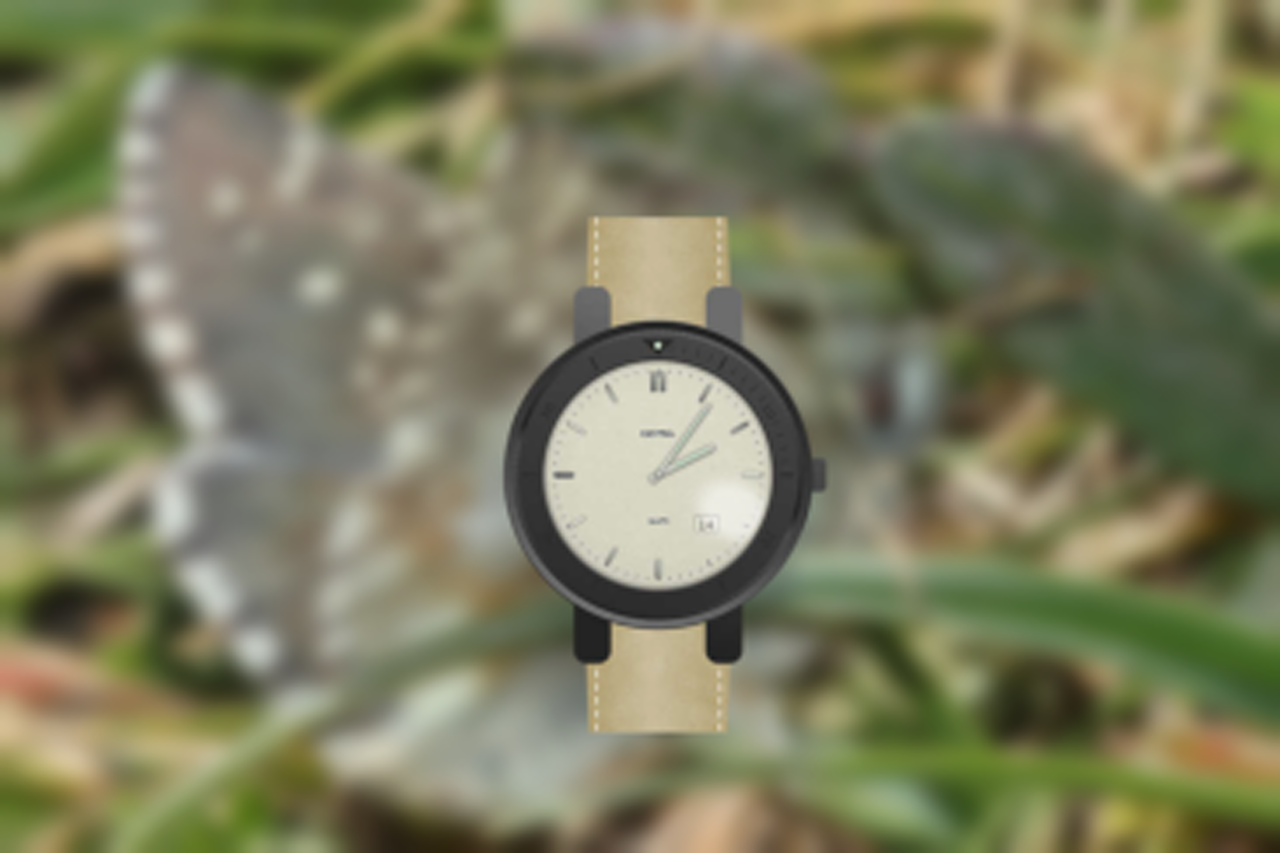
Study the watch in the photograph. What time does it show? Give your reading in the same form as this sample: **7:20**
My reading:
**2:06**
